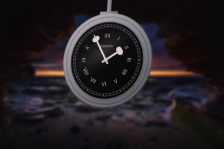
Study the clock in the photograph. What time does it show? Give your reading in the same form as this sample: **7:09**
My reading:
**1:55**
